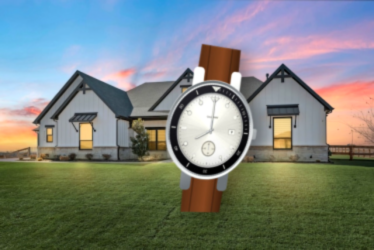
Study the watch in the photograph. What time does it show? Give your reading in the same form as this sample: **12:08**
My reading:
**8:00**
